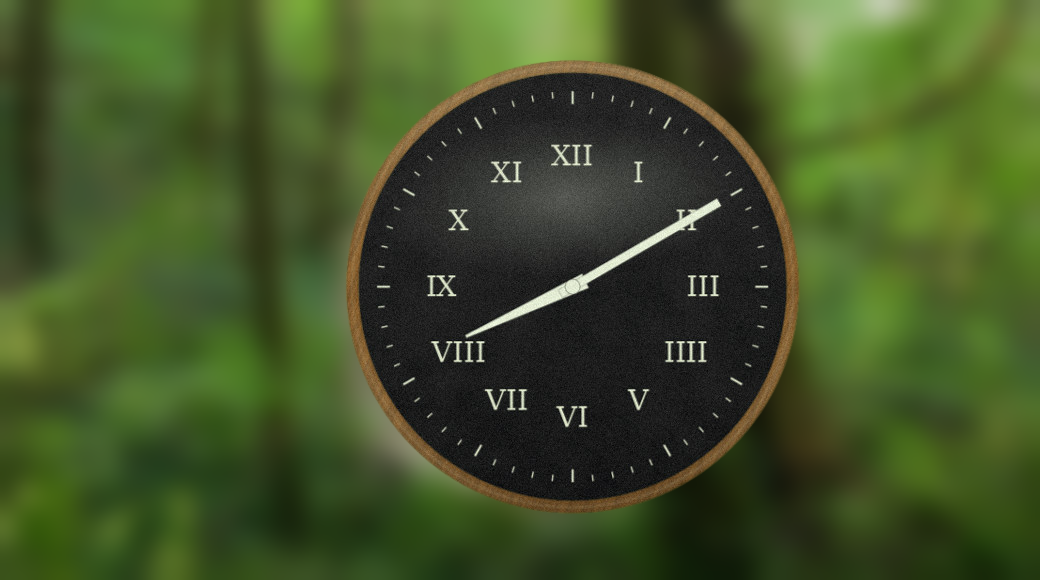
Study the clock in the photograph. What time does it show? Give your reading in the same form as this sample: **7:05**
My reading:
**8:10**
